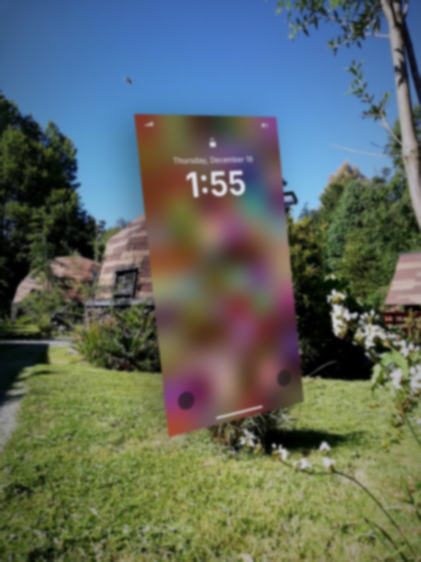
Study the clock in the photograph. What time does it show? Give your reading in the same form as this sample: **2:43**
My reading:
**1:55**
